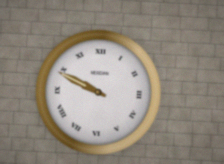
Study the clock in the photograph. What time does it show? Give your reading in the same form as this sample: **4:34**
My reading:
**9:49**
